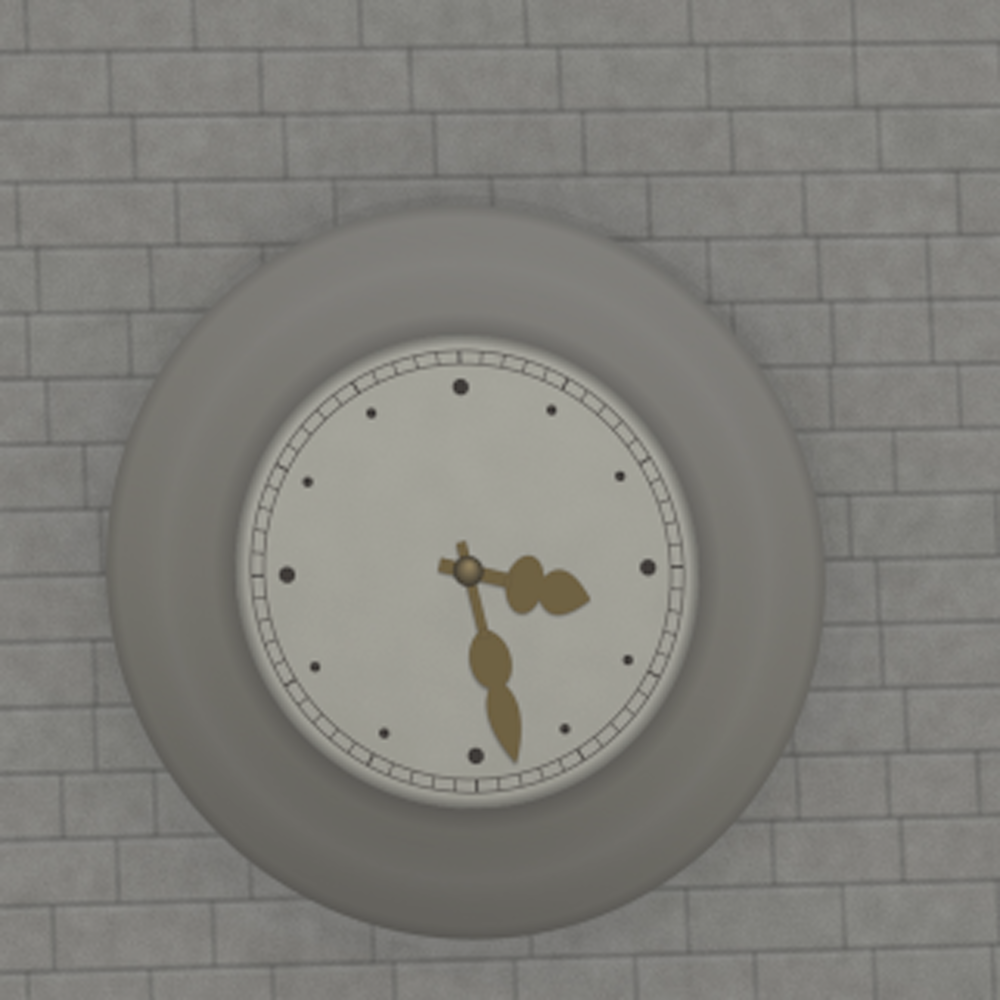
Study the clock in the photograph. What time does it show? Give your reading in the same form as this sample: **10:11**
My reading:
**3:28**
